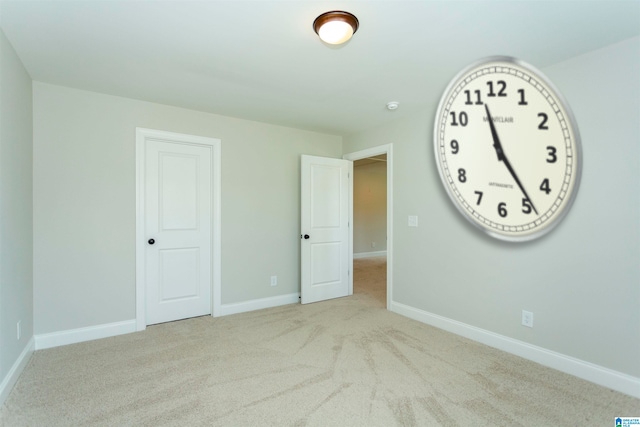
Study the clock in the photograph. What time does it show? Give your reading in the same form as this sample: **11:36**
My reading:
**11:24**
